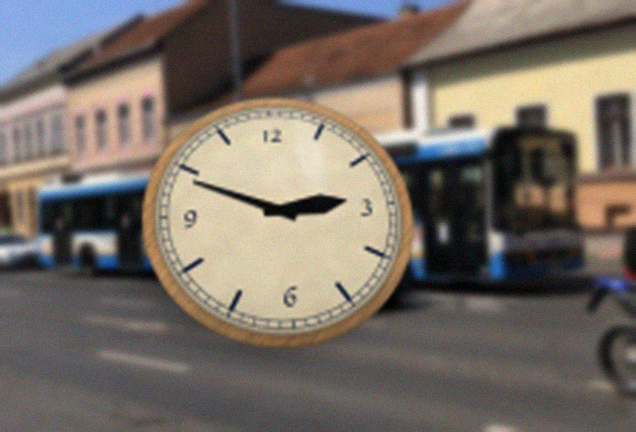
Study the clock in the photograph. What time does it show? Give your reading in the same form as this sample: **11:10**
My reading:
**2:49**
